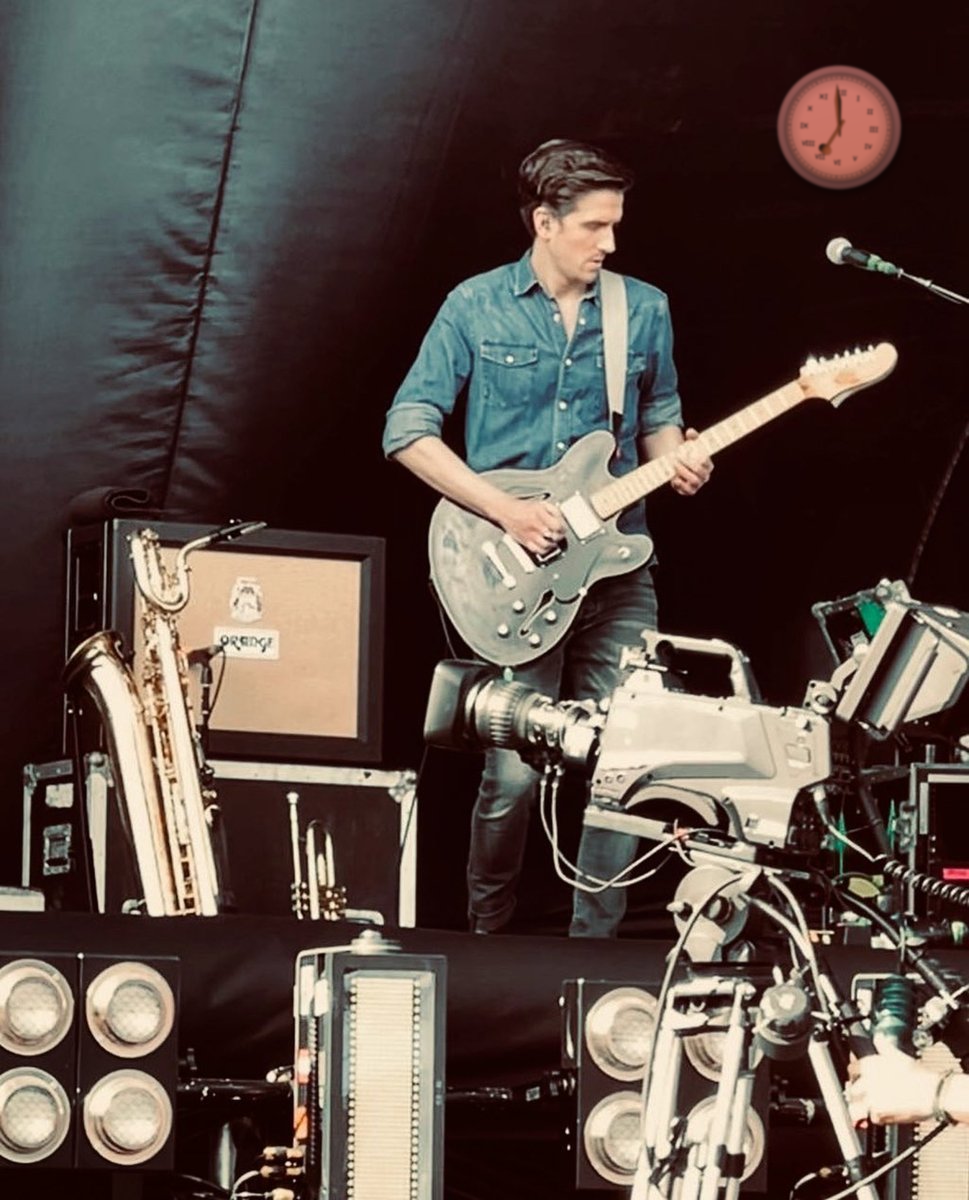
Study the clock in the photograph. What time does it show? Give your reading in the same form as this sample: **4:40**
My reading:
**6:59**
